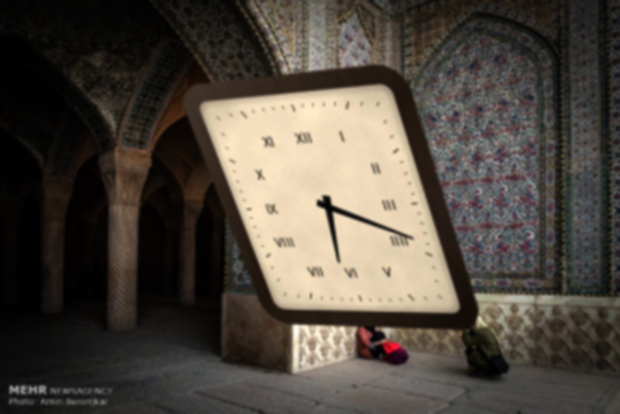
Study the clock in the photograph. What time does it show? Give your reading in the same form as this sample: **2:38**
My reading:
**6:19**
